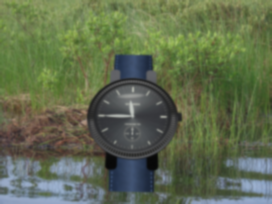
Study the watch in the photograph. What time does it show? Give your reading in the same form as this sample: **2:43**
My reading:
**11:45**
